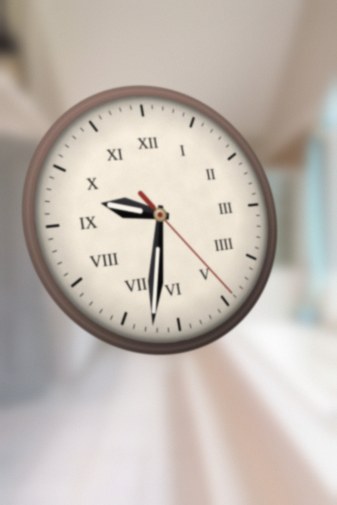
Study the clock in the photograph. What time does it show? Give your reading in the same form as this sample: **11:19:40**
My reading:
**9:32:24**
